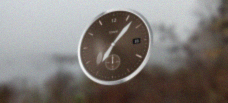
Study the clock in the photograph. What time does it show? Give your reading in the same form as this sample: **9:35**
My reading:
**7:07**
